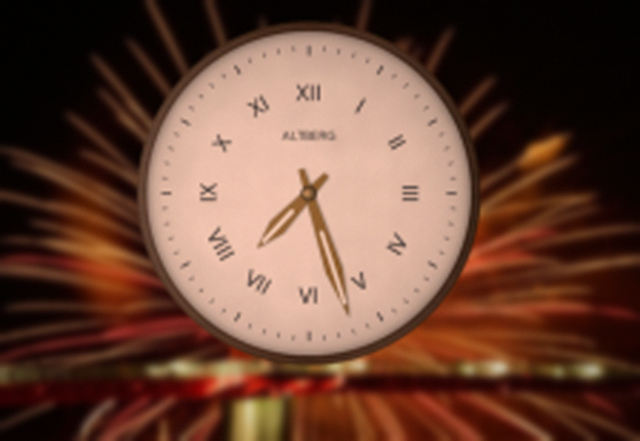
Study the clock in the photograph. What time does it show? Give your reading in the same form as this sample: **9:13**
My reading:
**7:27**
